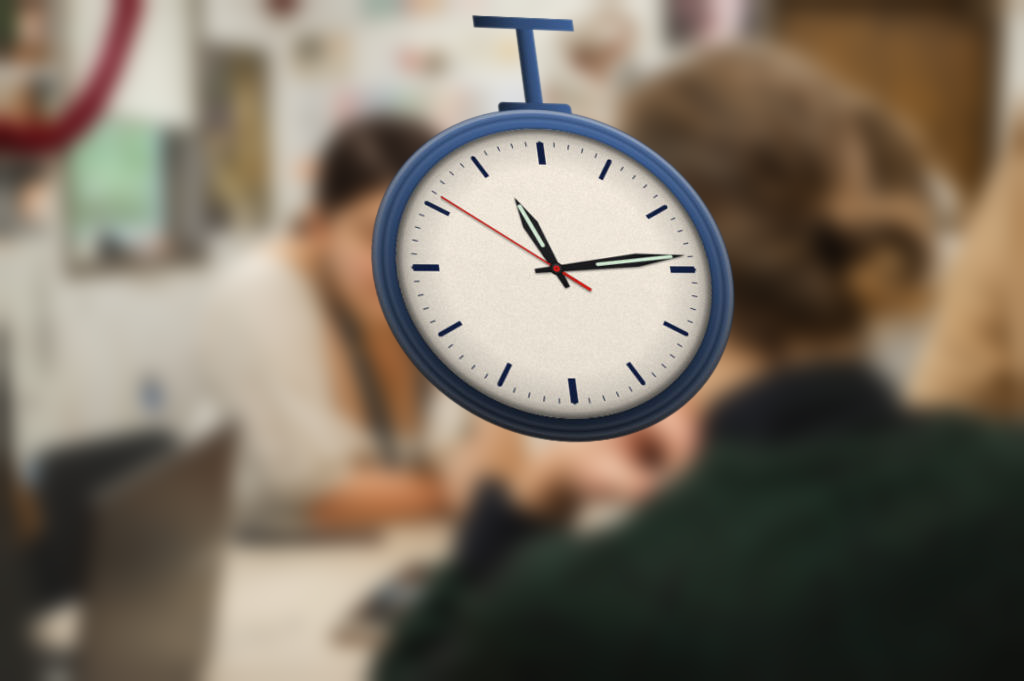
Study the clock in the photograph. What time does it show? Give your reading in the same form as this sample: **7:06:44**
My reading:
**11:13:51**
